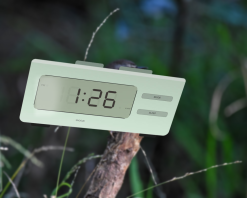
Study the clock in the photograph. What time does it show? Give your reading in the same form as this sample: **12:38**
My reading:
**1:26**
